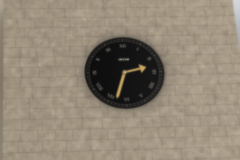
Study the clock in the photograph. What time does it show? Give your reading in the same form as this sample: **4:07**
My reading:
**2:33**
